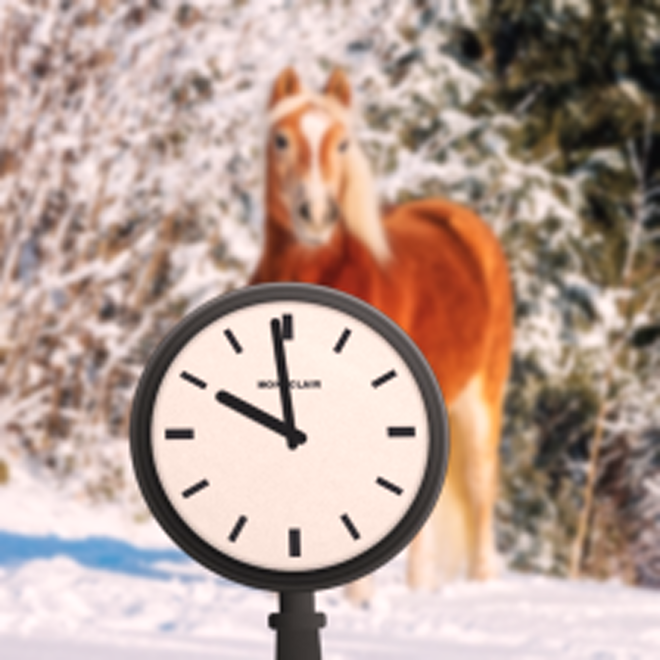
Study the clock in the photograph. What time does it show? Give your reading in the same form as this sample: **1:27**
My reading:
**9:59**
